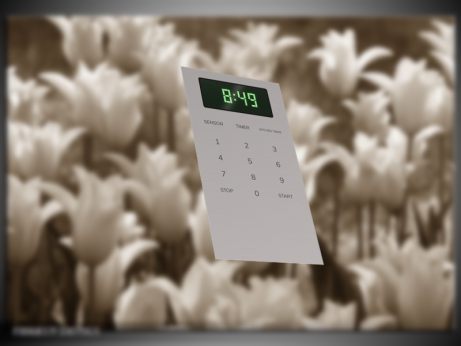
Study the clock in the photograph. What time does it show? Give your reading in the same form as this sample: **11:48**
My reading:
**8:49**
